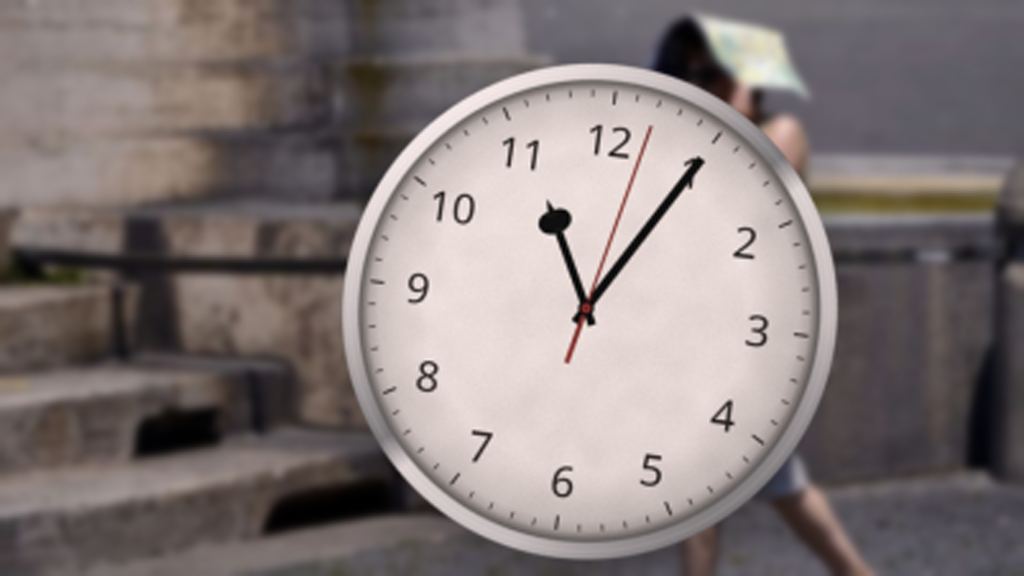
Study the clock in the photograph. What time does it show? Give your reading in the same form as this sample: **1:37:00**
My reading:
**11:05:02**
